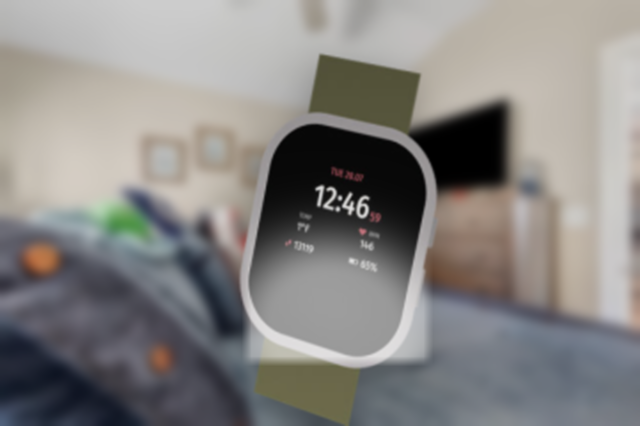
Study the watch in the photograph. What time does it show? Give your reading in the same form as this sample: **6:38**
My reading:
**12:46**
